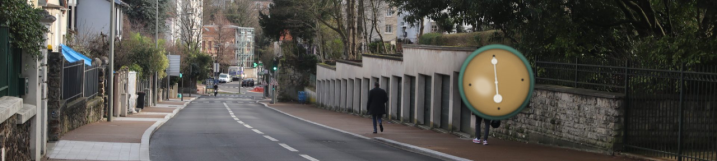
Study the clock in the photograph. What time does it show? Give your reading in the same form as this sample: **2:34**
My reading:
**6:00**
